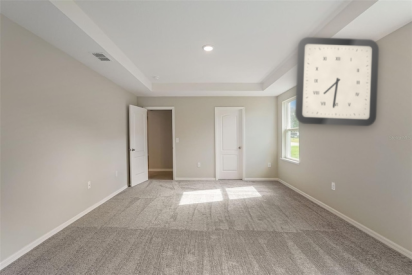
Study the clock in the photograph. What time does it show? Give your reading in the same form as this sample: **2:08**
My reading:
**7:31**
